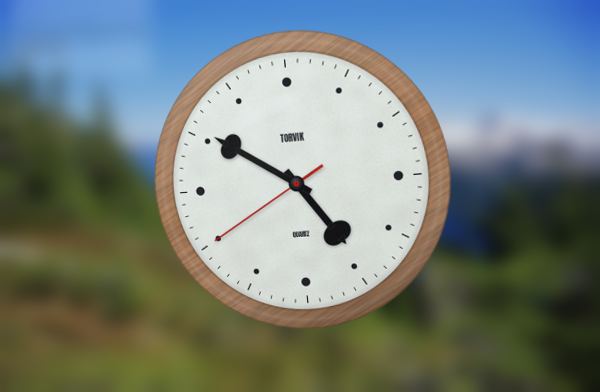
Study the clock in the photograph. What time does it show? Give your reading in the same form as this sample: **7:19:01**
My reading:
**4:50:40**
